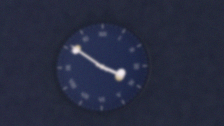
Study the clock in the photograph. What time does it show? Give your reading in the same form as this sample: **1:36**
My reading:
**3:51**
